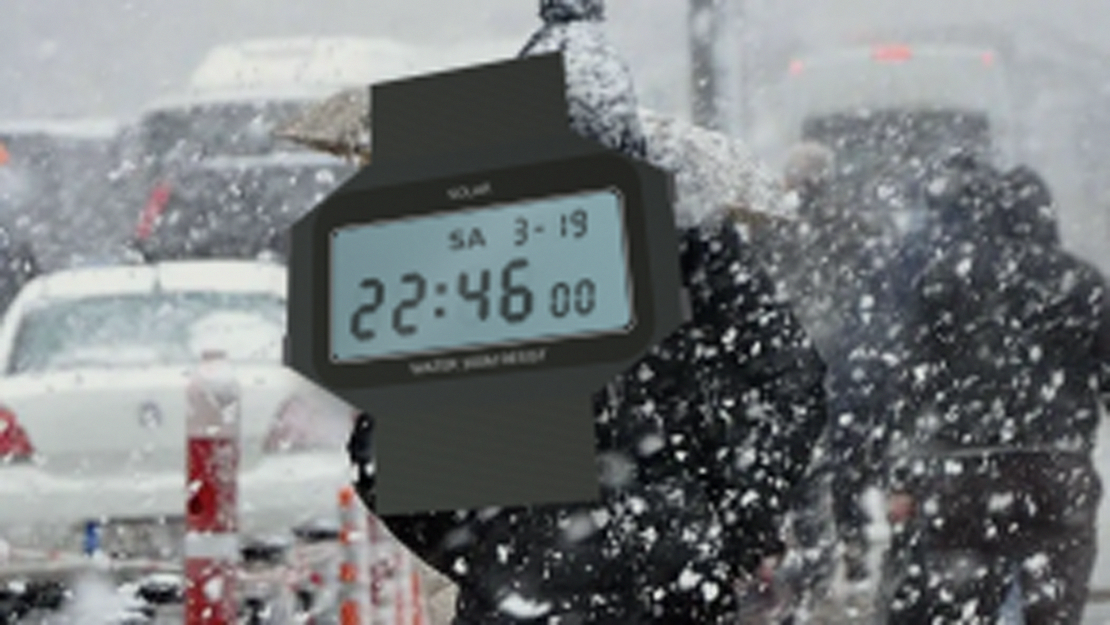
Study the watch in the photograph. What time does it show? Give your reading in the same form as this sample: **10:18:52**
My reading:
**22:46:00**
